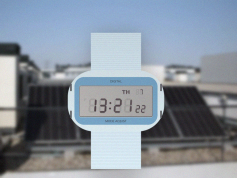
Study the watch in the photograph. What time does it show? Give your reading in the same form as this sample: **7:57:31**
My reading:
**13:21:22**
